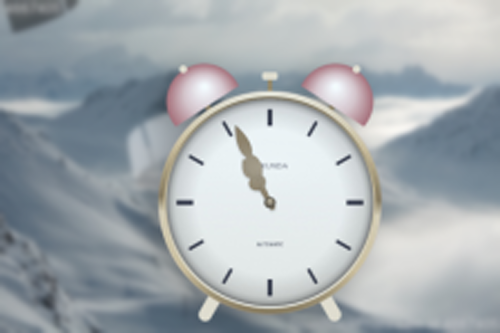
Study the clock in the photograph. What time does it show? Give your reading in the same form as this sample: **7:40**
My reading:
**10:56**
